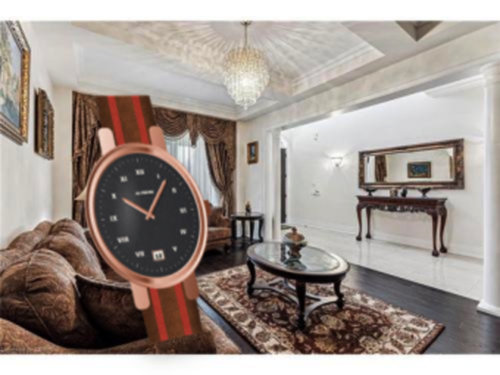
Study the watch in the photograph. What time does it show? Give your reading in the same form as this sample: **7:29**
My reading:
**10:07**
